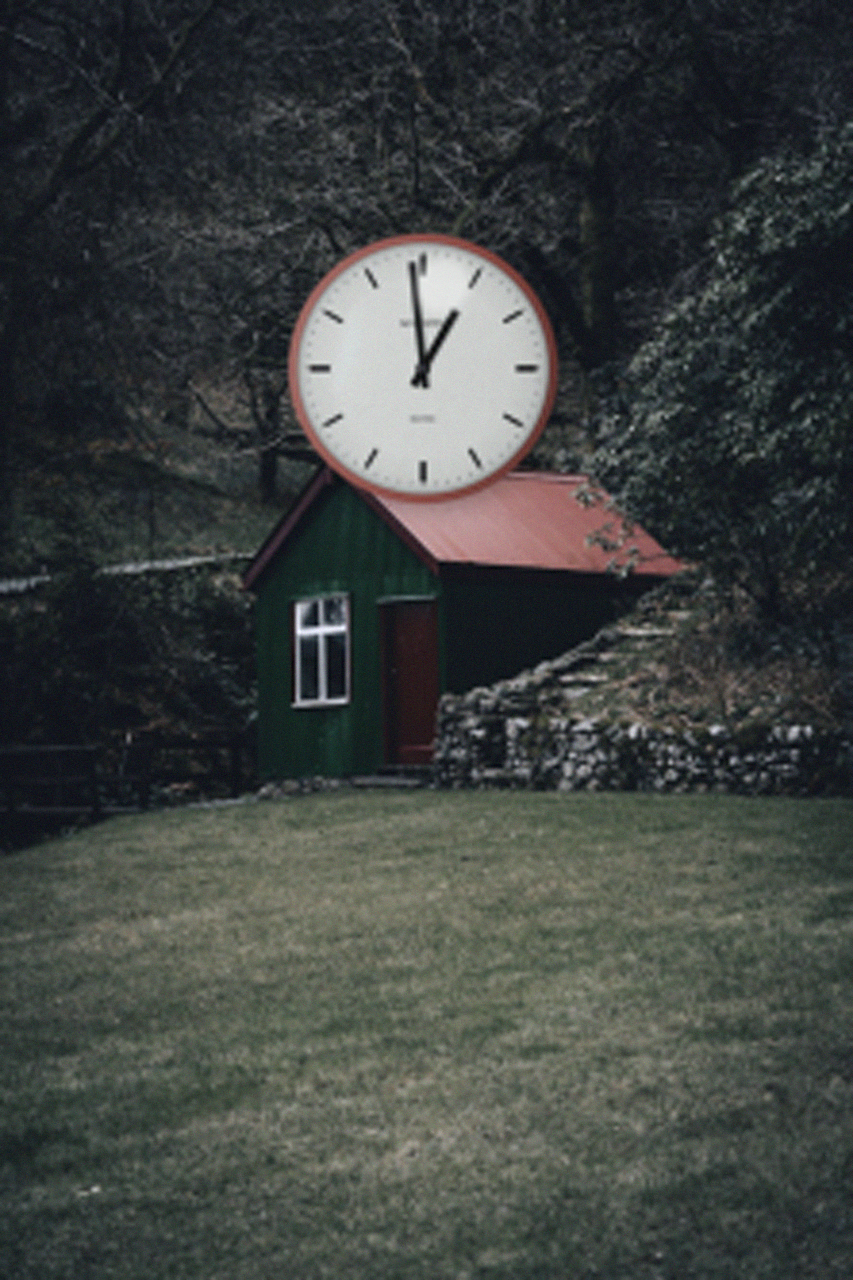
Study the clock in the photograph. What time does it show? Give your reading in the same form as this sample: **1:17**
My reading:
**12:59**
